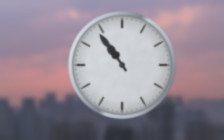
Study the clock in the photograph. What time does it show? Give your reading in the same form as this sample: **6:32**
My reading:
**10:54**
